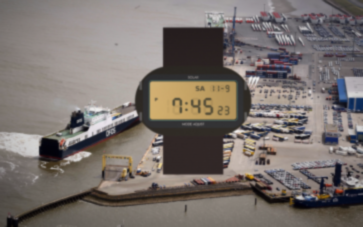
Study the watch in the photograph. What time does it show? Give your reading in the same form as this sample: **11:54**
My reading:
**7:45**
